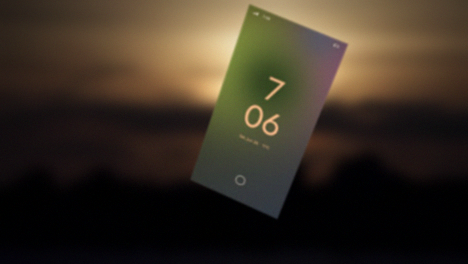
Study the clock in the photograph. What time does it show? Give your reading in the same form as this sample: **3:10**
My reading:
**7:06**
